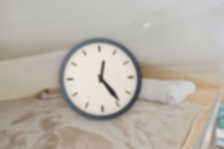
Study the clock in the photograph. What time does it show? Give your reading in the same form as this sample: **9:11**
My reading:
**12:24**
